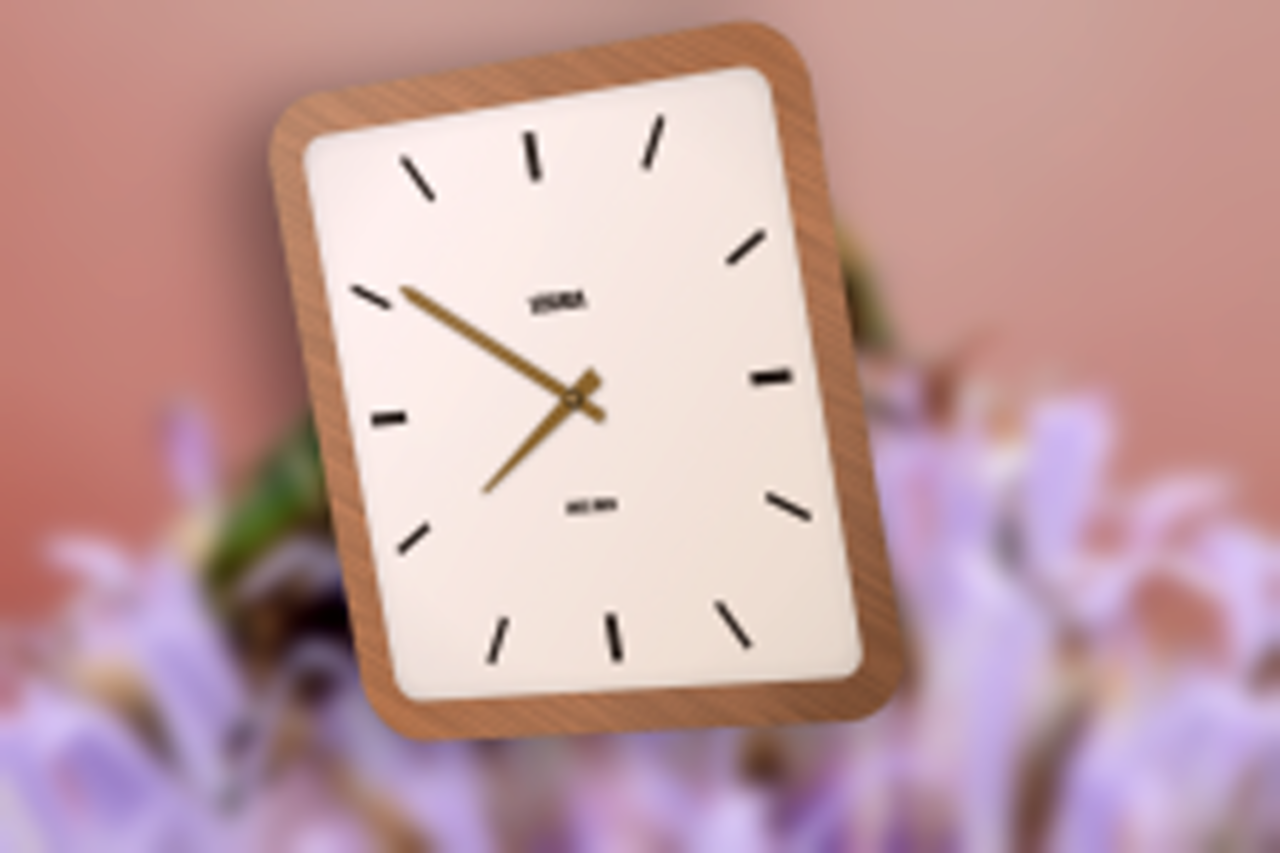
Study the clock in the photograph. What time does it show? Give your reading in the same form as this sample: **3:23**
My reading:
**7:51**
